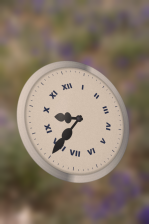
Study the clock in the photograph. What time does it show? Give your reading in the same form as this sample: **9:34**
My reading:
**9:40**
